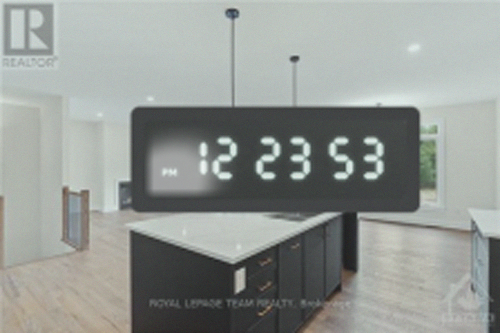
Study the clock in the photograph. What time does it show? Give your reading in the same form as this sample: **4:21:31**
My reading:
**12:23:53**
